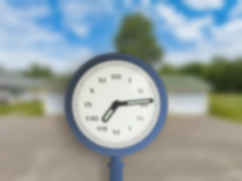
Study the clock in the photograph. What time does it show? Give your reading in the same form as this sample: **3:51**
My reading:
**7:14**
